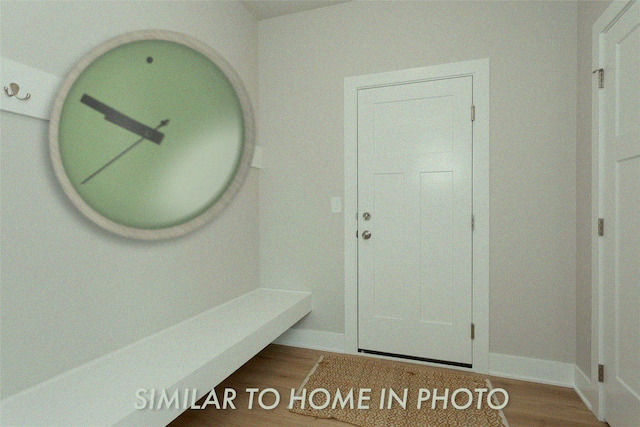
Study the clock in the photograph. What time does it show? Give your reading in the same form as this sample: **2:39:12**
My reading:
**9:49:39**
